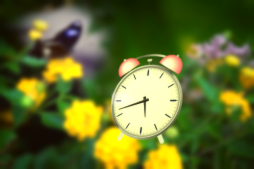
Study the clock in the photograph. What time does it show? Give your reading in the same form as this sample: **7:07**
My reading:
**5:42**
